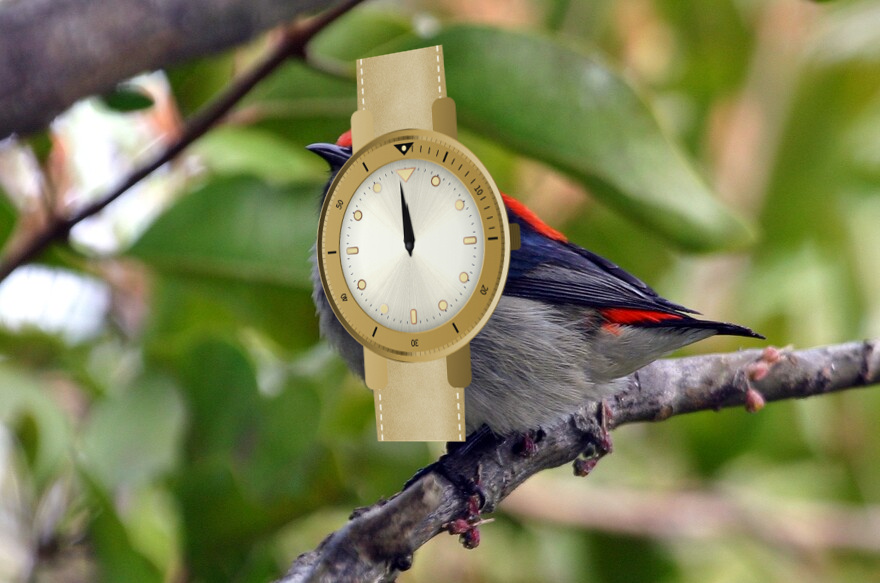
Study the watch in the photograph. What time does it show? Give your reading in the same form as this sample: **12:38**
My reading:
**11:59**
